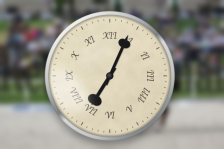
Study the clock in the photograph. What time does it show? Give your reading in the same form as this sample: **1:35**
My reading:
**7:04**
